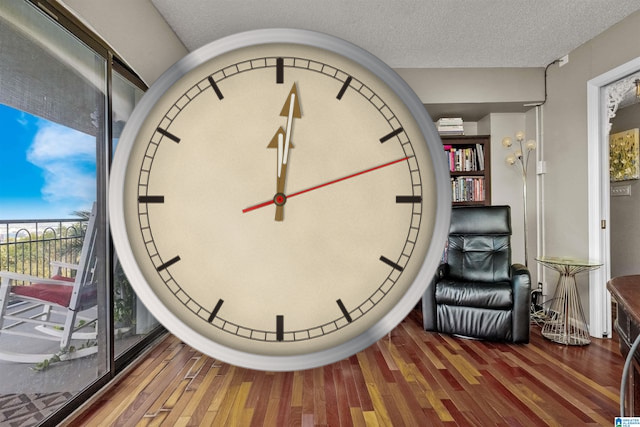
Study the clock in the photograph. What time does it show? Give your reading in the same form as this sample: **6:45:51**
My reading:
**12:01:12**
